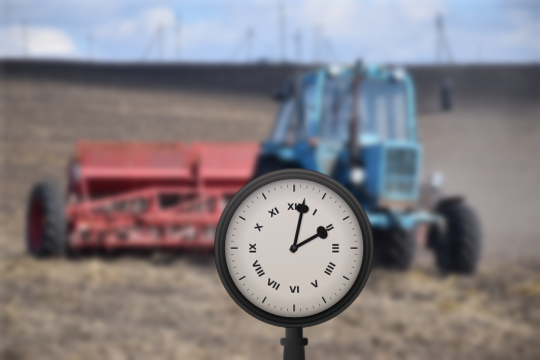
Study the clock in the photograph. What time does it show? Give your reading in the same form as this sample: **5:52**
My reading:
**2:02**
